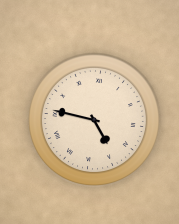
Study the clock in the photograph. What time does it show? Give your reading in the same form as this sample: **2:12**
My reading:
**4:46**
